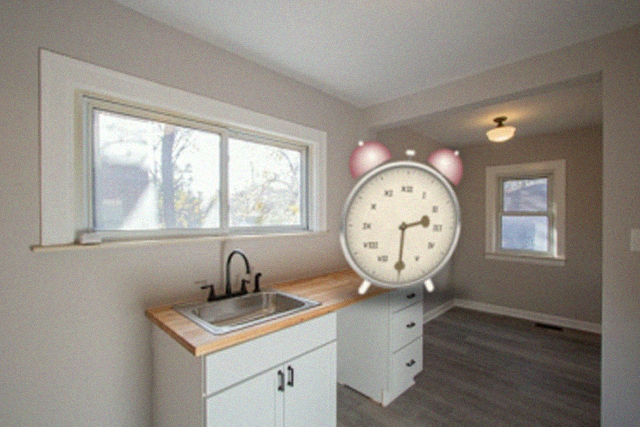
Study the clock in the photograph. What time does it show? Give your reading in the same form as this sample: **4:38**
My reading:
**2:30**
